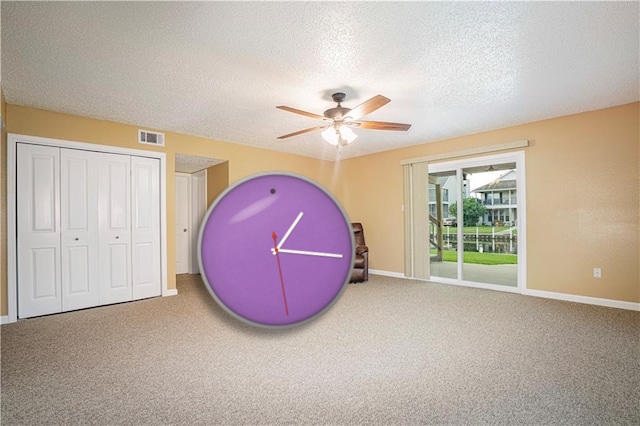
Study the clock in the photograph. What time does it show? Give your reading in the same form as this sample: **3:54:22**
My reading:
**1:16:29**
